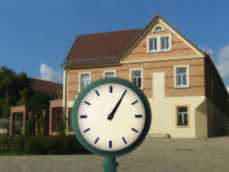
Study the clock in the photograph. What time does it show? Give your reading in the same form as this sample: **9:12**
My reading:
**1:05**
